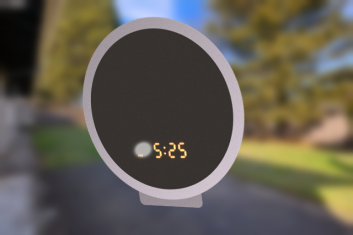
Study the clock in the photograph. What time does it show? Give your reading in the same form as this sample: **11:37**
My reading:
**5:25**
